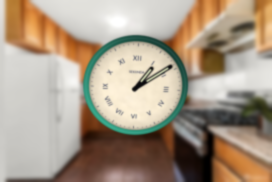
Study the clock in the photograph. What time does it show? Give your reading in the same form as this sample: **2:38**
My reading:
**1:09**
